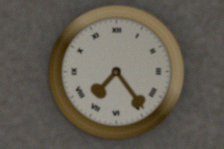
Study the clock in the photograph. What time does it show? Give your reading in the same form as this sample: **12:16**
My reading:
**7:24**
